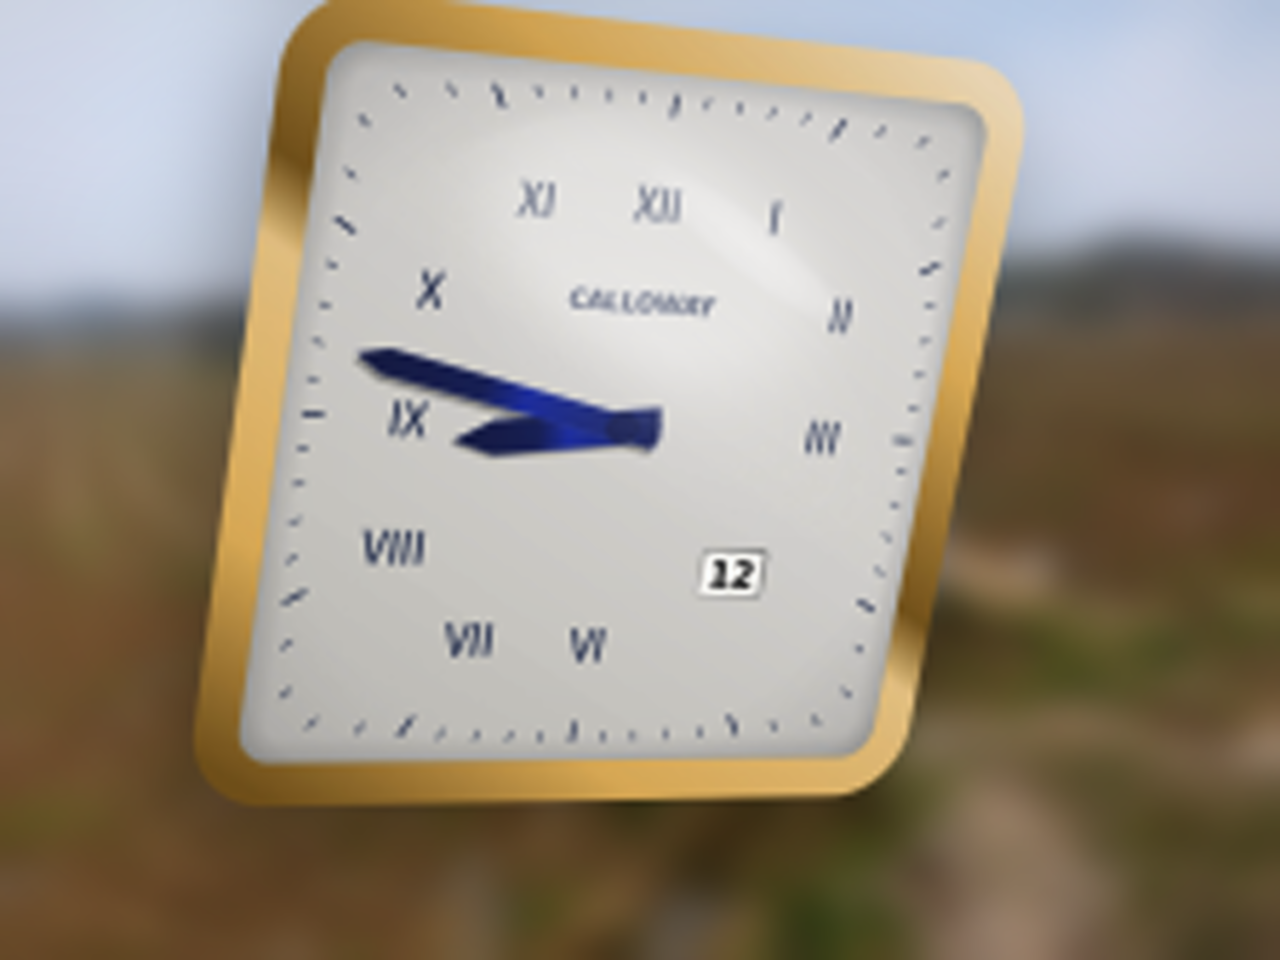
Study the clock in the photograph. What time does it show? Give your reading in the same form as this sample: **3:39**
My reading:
**8:47**
